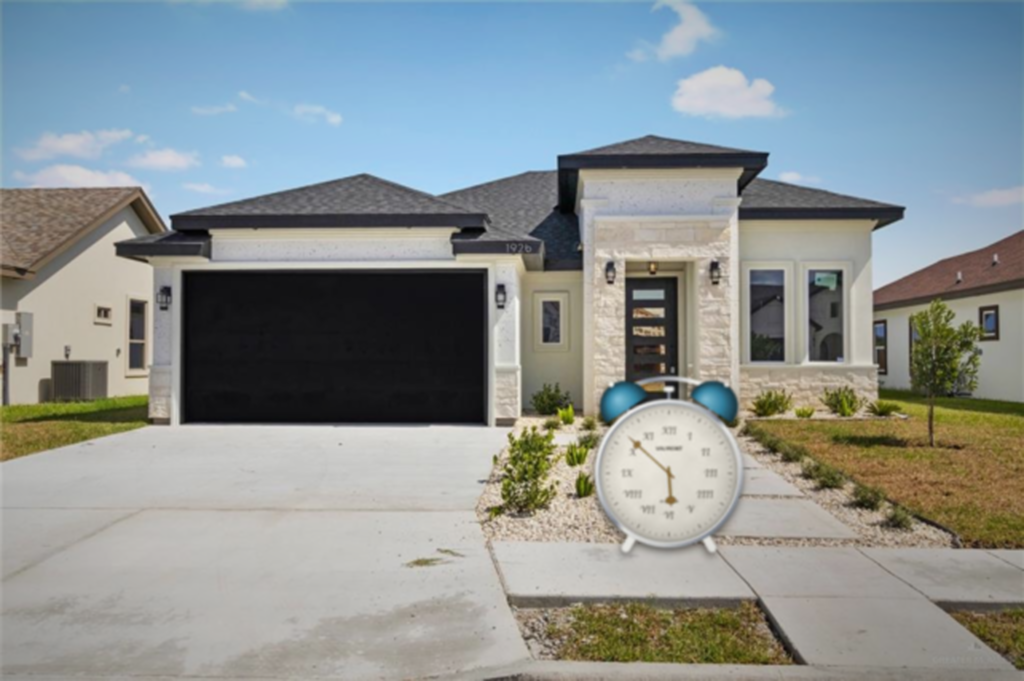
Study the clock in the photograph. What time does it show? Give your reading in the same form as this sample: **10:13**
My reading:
**5:52**
